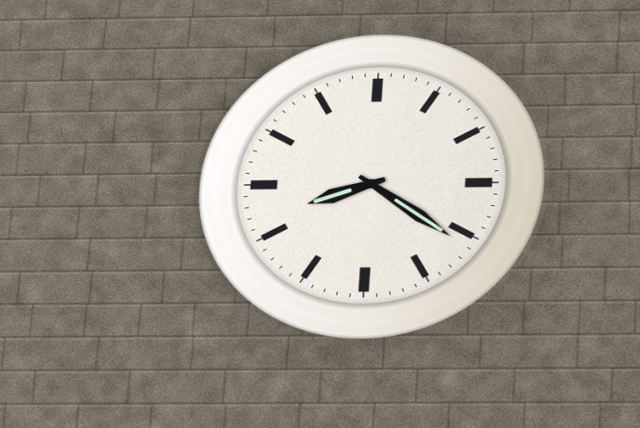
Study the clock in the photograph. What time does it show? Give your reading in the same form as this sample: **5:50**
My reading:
**8:21**
